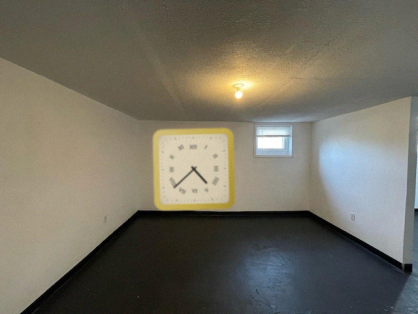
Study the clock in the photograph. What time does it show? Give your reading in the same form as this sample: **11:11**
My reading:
**4:38**
